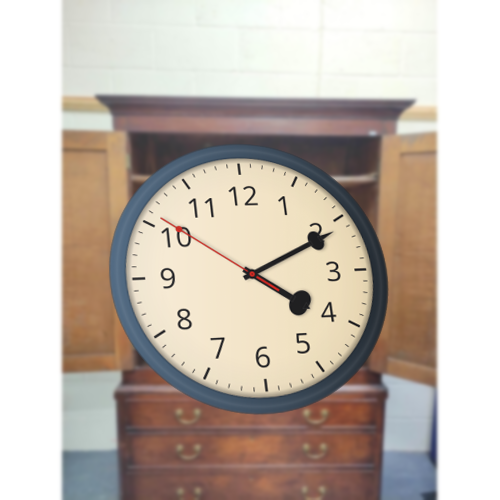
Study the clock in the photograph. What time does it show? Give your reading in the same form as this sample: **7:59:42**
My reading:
**4:10:51**
